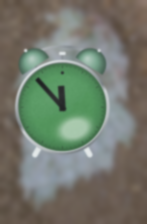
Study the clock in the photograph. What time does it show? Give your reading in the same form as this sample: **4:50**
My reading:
**11:53**
